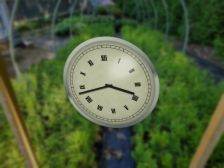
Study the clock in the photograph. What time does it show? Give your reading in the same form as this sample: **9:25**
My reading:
**3:43**
